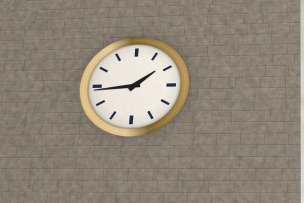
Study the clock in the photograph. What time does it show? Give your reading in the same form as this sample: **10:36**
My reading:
**1:44**
